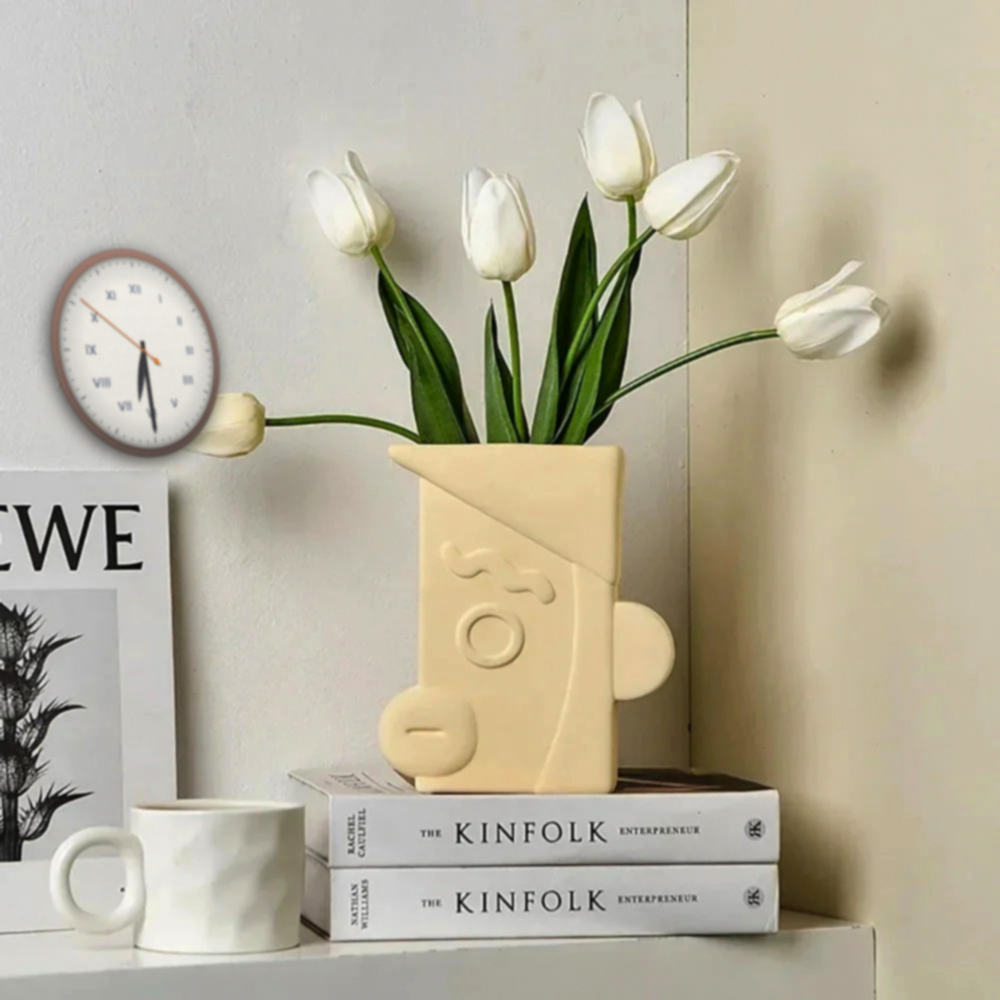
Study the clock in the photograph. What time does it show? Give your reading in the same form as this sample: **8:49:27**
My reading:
**6:29:51**
